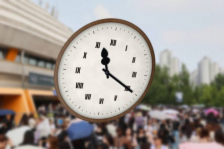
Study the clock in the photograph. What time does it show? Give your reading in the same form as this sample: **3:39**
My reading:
**11:20**
